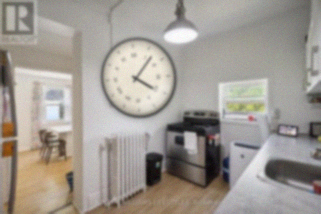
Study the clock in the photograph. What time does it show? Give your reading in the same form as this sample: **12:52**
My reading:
**4:07**
